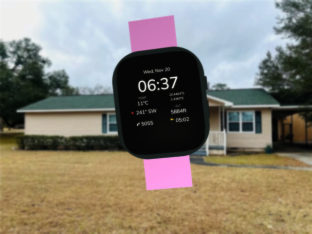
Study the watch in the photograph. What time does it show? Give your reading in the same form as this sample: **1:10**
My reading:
**6:37**
